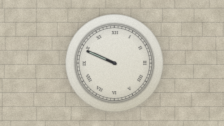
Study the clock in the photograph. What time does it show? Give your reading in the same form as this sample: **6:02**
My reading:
**9:49**
